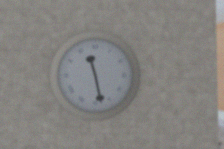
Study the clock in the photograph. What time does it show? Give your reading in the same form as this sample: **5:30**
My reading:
**11:28**
